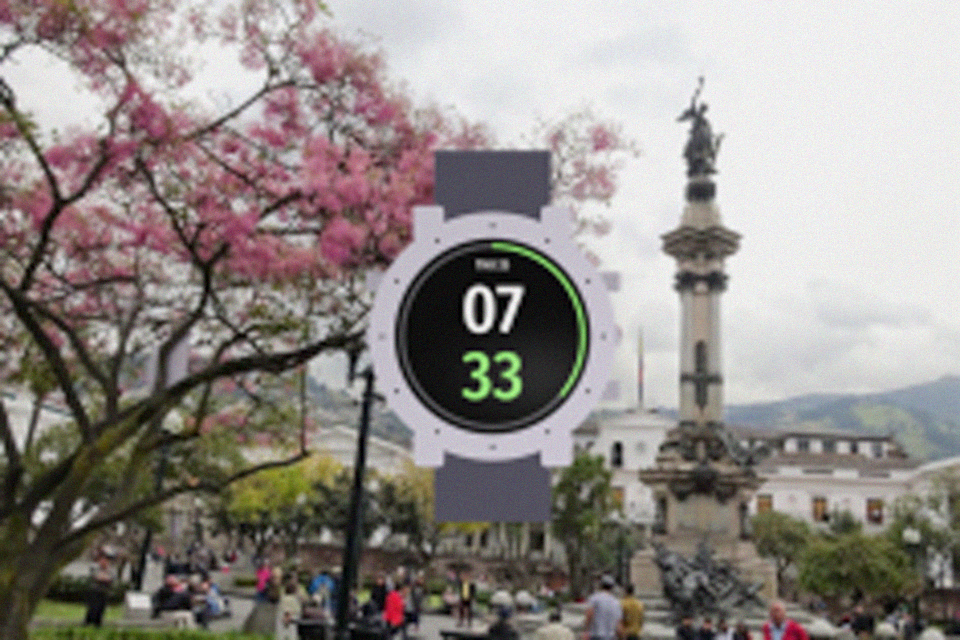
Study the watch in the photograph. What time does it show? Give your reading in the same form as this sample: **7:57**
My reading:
**7:33**
